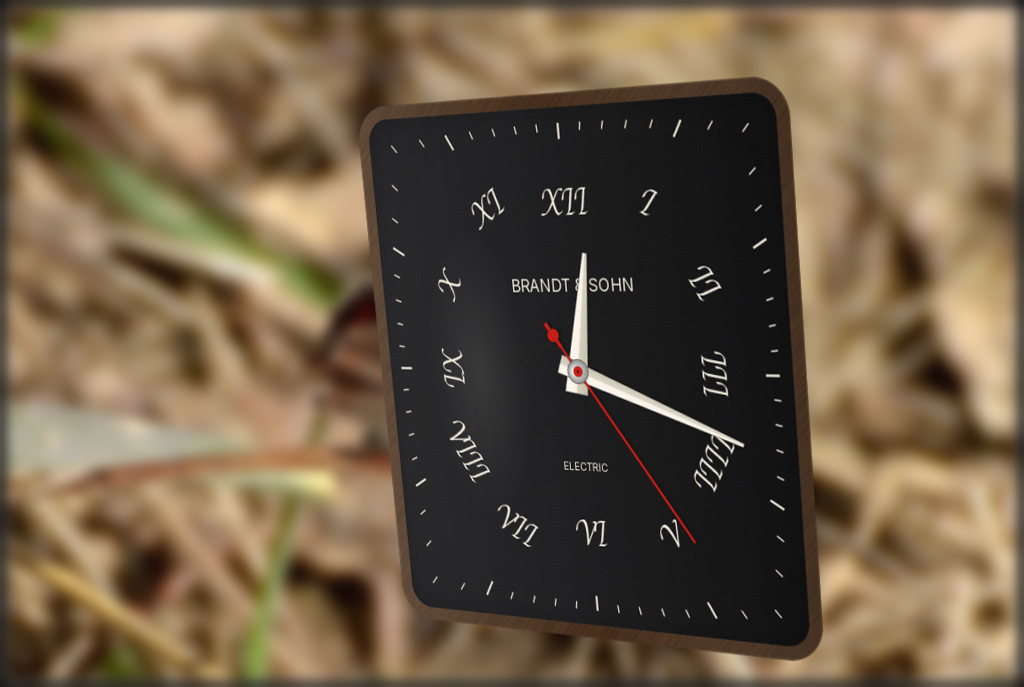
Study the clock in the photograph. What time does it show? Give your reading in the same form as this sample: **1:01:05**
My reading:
**12:18:24**
